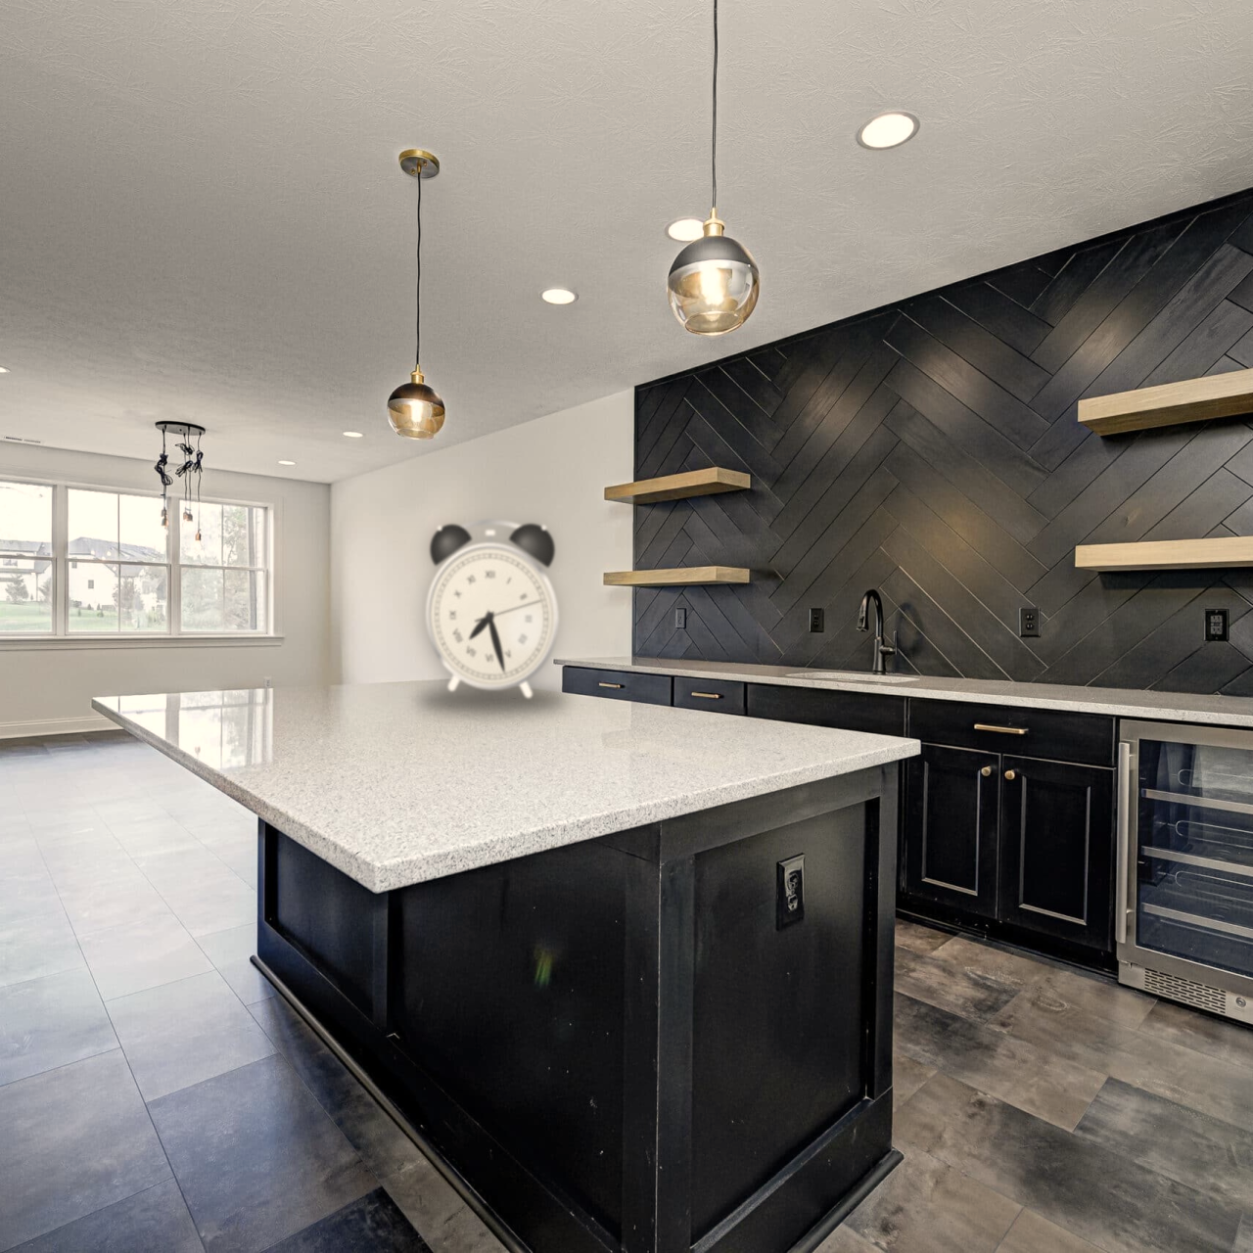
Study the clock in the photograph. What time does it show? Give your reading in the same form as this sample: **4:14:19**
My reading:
**7:27:12**
